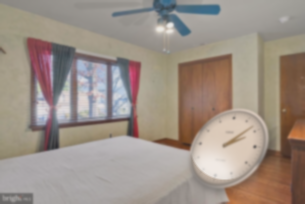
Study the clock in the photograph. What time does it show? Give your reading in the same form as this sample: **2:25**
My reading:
**2:08**
